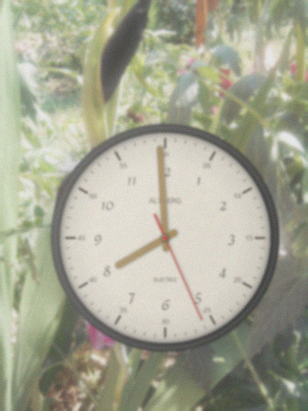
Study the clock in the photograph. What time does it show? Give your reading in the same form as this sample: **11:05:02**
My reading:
**7:59:26**
